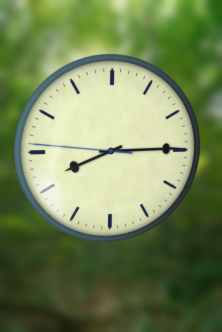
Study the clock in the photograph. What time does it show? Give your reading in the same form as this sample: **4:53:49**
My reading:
**8:14:46**
